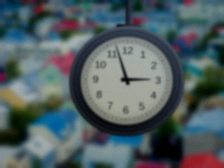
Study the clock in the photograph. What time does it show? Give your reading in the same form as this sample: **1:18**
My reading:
**2:57**
